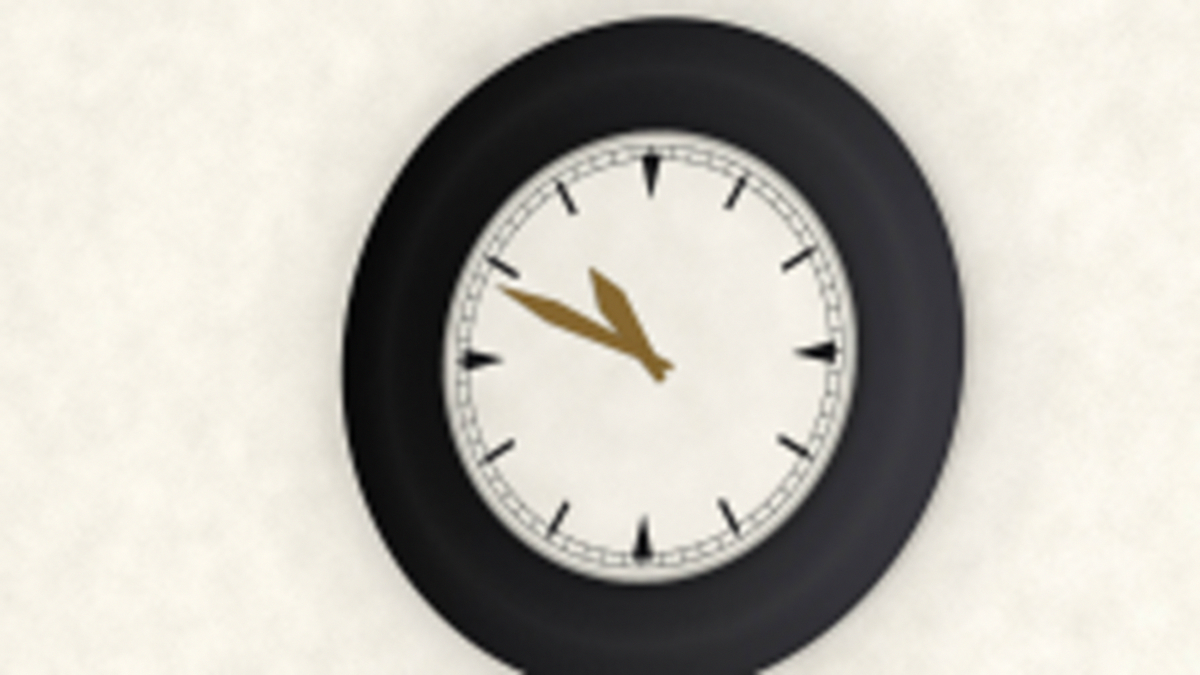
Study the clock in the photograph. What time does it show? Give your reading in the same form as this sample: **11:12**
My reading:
**10:49**
